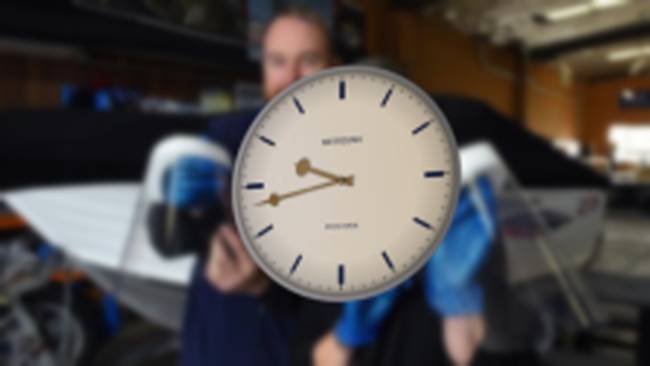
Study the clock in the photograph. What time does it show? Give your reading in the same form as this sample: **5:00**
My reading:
**9:43**
